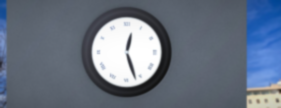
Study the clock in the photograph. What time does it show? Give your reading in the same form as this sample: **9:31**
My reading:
**12:27**
